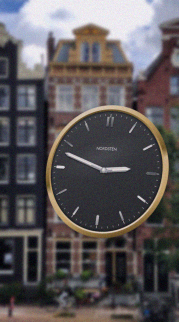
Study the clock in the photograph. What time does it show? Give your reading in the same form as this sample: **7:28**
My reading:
**2:48**
